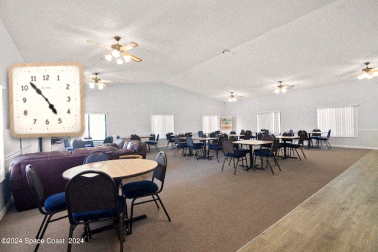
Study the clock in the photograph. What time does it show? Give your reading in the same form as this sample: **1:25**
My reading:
**4:53**
